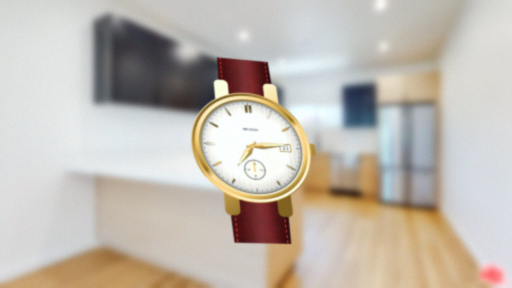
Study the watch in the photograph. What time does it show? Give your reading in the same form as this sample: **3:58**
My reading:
**7:14**
